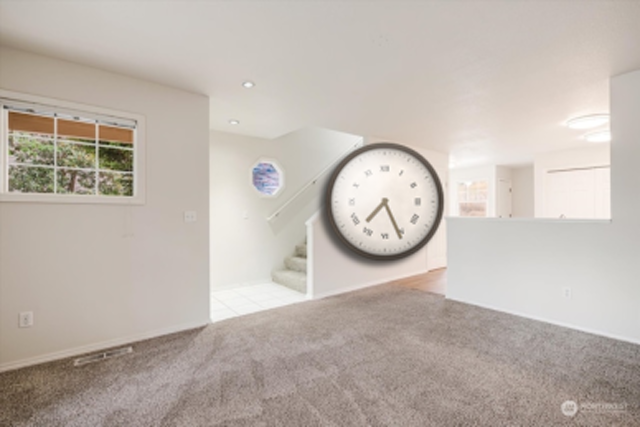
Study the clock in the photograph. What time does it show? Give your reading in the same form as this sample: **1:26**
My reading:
**7:26**
